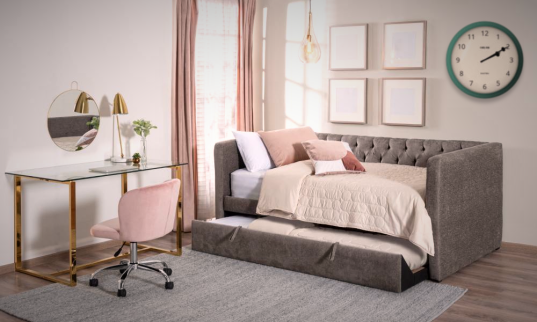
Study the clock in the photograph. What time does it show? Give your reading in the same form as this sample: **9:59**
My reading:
**2:10**
